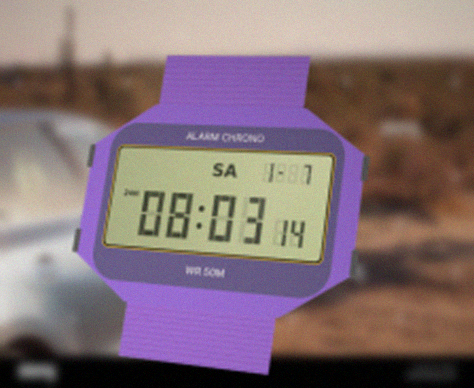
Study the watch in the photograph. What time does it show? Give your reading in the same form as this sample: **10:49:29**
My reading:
**8:03:14**
